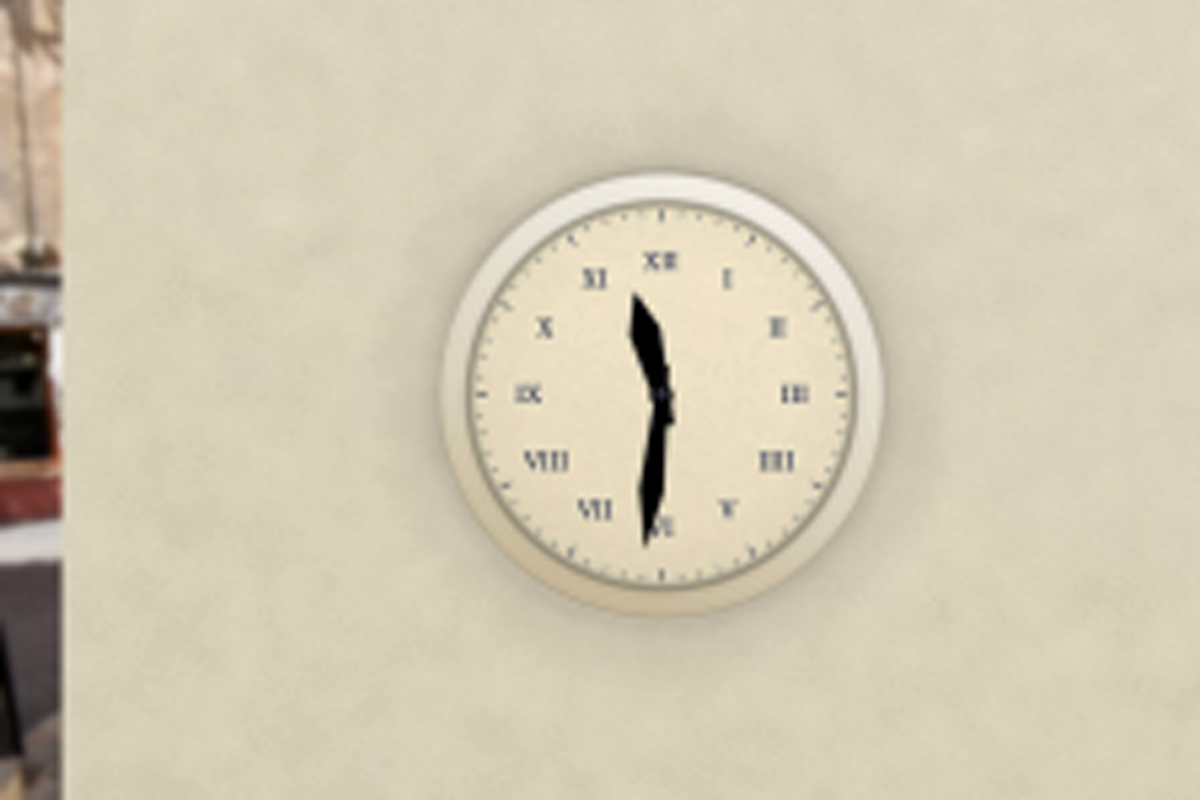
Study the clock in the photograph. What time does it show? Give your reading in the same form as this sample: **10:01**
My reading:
**11:31**
